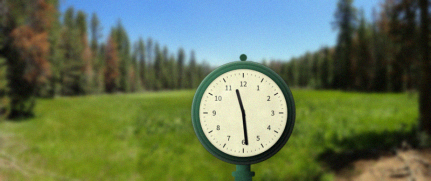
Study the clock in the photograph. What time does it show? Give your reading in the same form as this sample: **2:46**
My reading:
**11:29**
